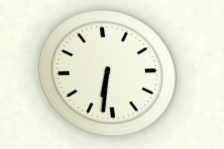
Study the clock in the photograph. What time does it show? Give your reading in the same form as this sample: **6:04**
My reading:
**6:32**
